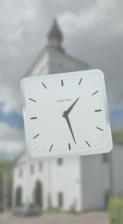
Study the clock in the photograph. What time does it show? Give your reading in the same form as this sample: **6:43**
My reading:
**1:28**
